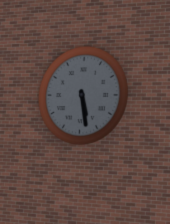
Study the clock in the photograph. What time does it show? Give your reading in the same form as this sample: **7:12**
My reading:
**5:28**
